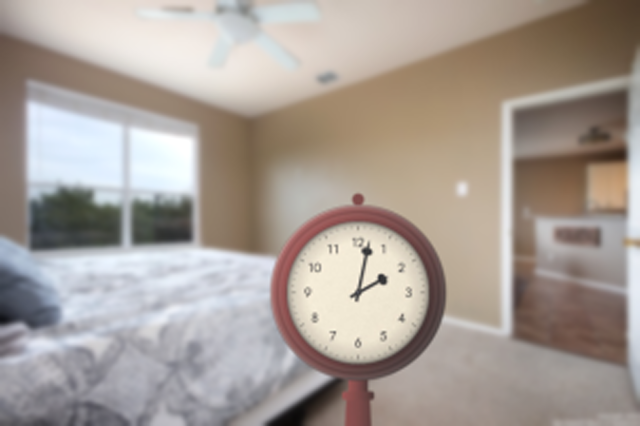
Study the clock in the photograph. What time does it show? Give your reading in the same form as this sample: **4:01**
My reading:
**2:02**
